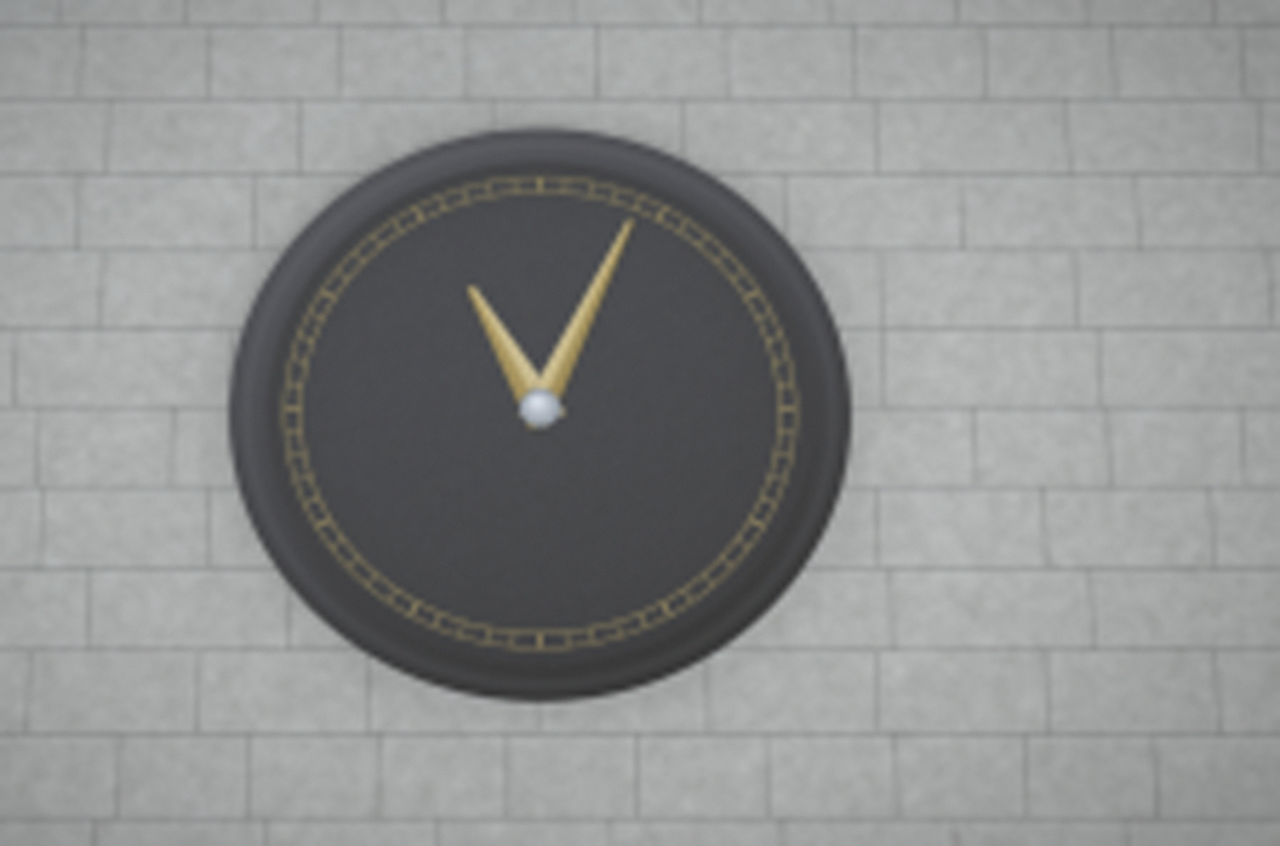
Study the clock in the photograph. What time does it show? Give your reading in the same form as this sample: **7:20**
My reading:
**11:04**
